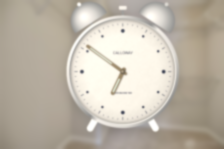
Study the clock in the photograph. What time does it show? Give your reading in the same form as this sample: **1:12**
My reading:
**6:51**
